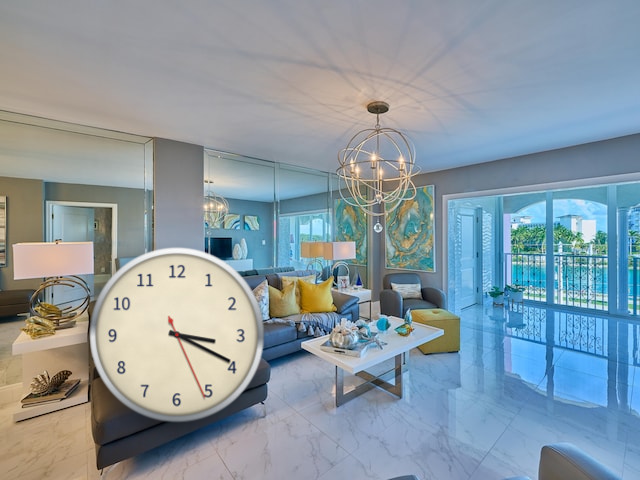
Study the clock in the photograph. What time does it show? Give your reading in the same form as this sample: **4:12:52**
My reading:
**3:19:26**
